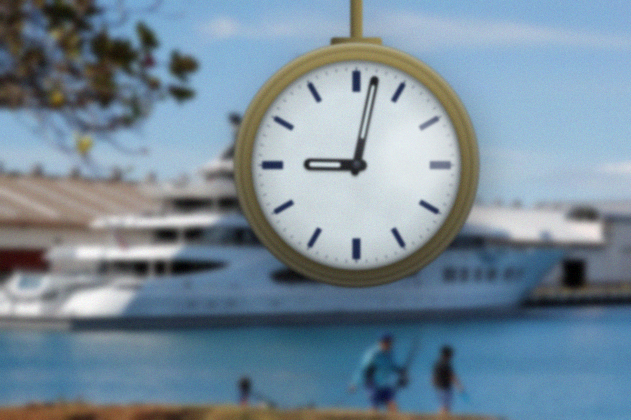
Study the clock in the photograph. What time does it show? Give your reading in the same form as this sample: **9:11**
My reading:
**9:02**
